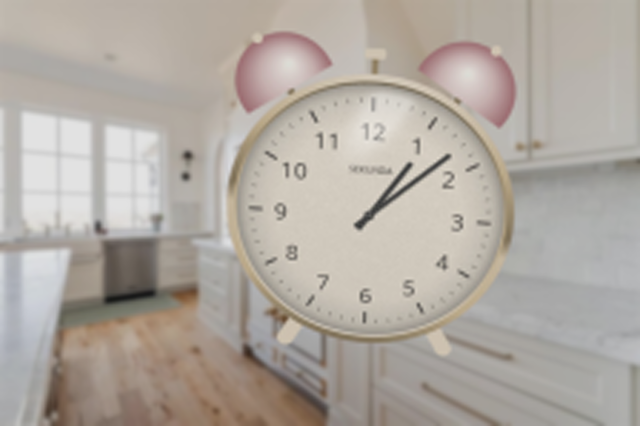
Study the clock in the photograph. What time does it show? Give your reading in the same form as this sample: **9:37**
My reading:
**1:08**
